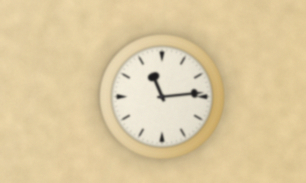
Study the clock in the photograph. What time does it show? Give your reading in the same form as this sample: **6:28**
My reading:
**11:14**
